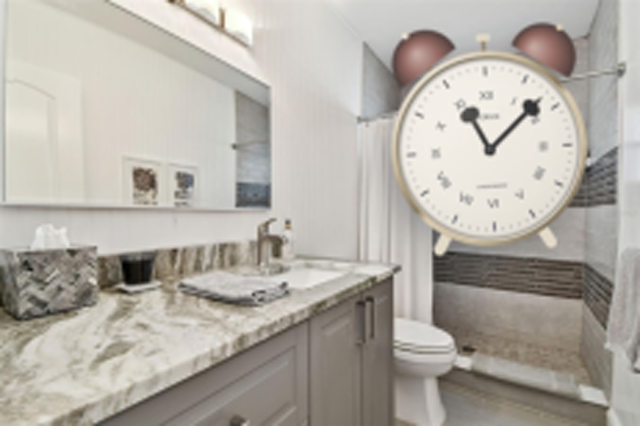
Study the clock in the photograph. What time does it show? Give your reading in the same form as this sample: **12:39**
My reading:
**11:08**
